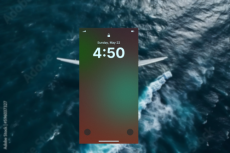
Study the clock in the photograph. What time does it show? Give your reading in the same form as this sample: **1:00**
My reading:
**4:50**
